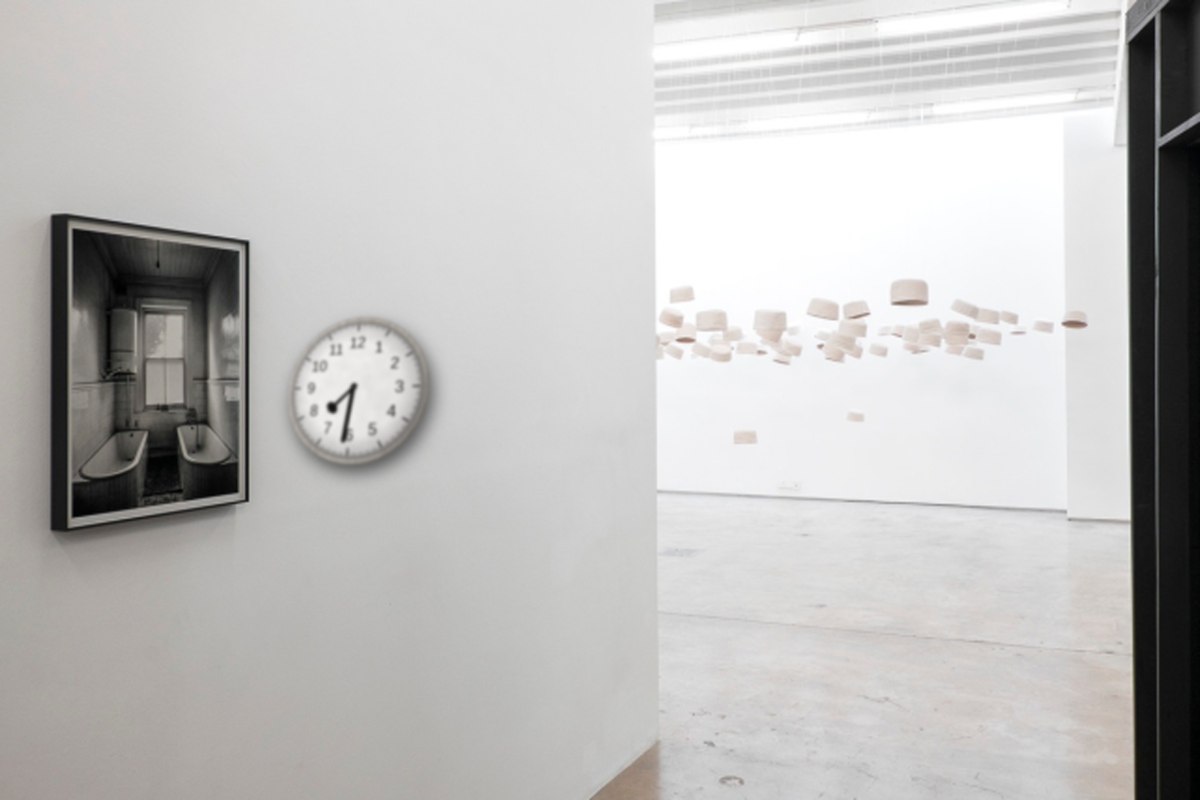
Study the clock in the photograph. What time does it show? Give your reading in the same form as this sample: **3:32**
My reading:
**7:31**
